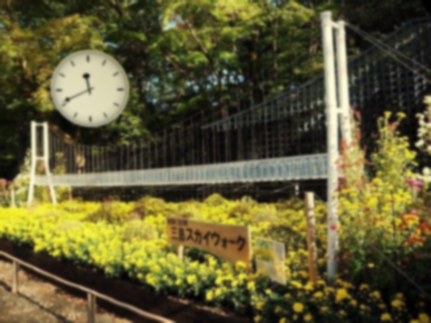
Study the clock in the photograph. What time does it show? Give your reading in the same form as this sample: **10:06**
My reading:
**11:41**
